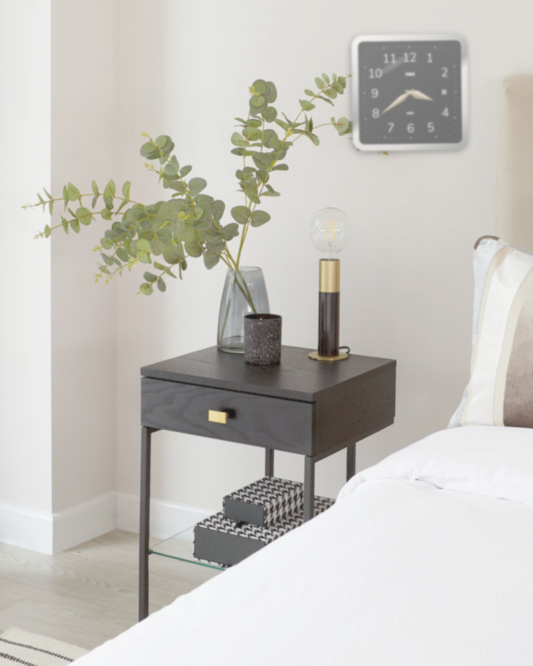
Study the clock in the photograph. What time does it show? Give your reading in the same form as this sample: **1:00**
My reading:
**3:39**
